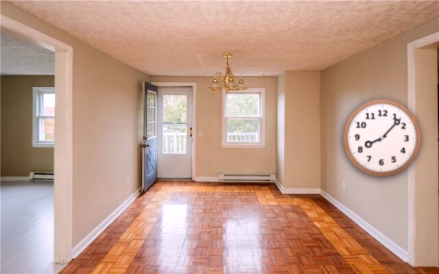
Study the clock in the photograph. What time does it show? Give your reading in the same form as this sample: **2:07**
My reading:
**8:07**
